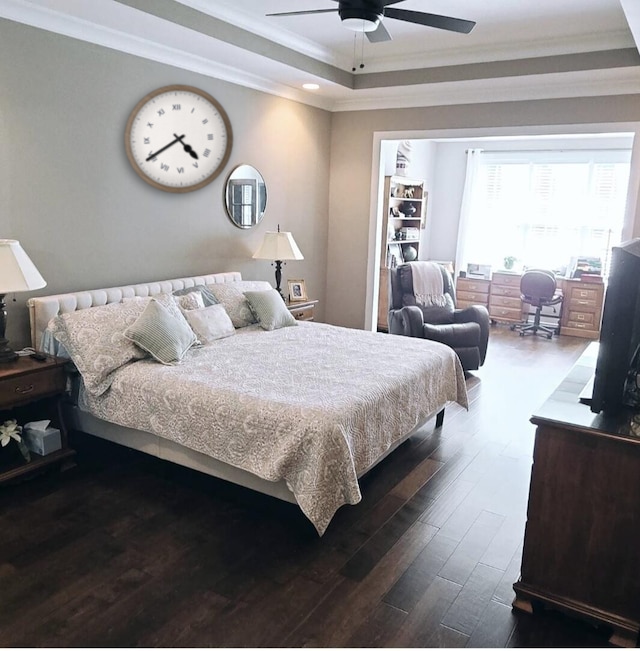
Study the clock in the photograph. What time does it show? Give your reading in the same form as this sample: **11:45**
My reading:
**4:40**
